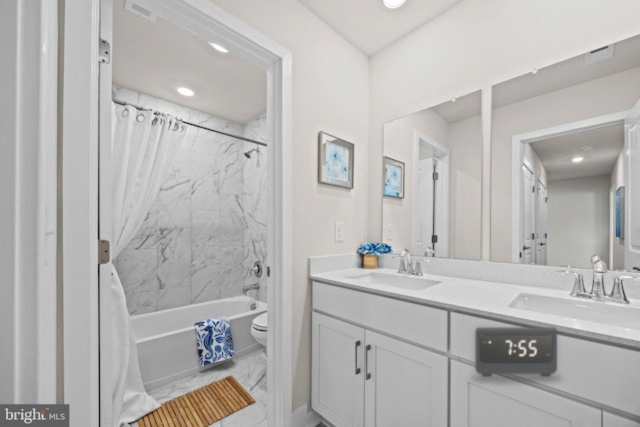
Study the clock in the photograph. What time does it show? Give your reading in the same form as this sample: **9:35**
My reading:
**7:55**
